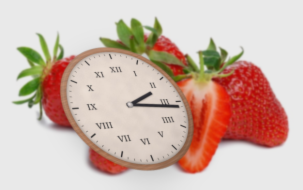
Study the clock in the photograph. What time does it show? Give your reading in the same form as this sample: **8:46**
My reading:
**2:16**
